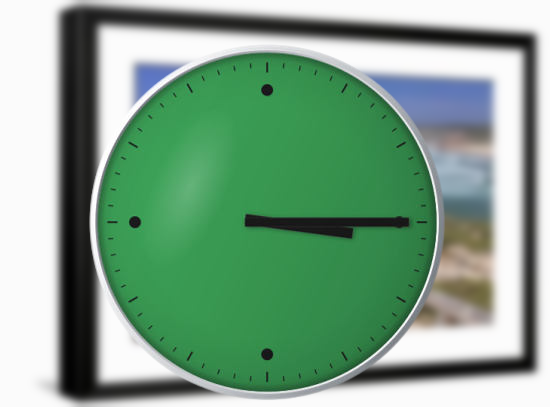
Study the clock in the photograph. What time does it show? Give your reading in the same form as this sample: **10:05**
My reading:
**3:15**
